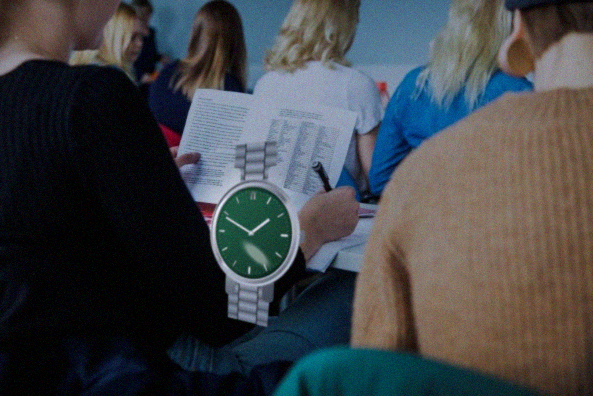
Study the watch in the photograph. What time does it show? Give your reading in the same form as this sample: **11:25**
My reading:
**1:49**
